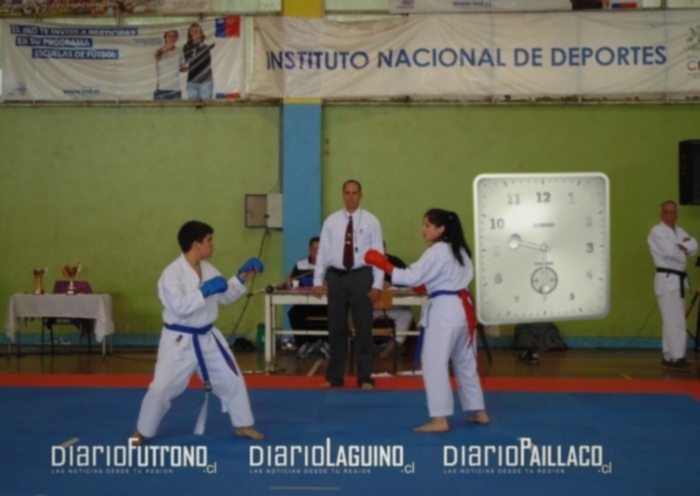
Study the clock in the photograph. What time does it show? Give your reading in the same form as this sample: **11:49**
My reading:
**9:30**
